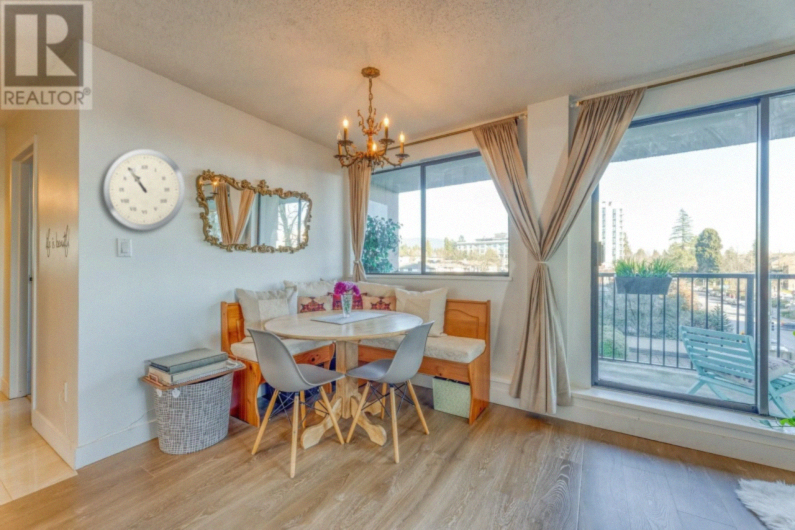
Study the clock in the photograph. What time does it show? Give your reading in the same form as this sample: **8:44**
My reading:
**10:54**
